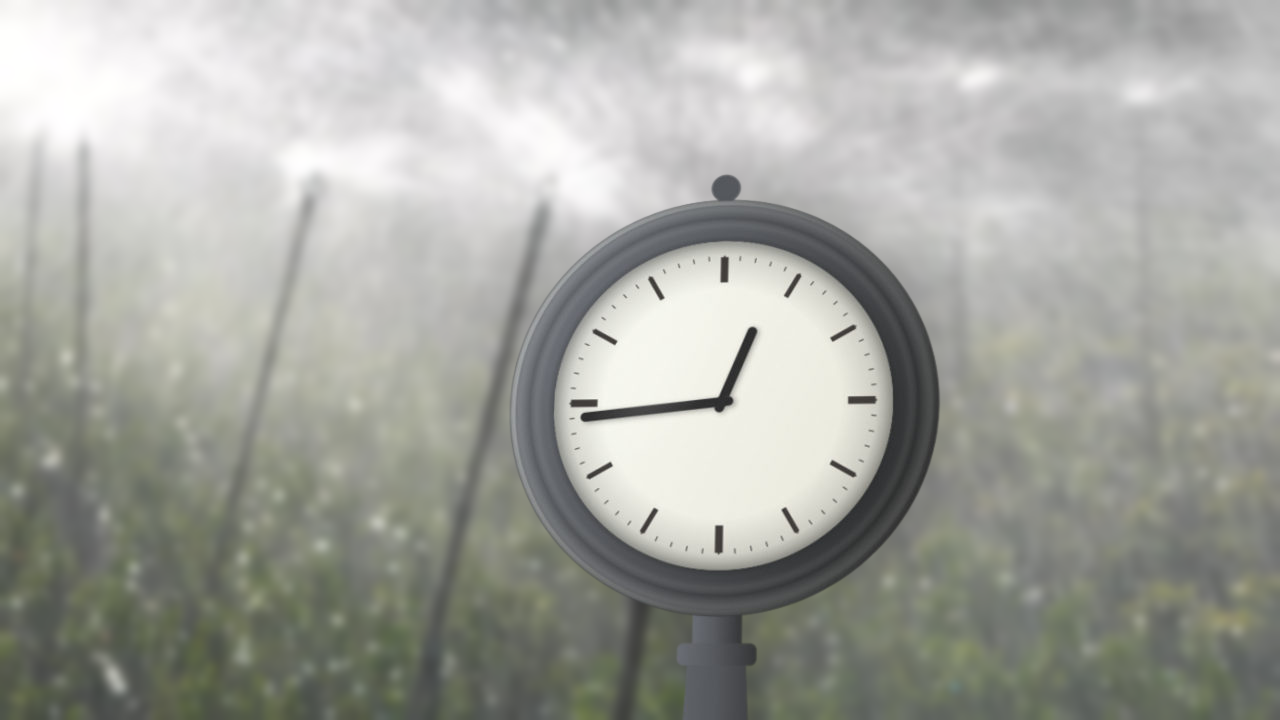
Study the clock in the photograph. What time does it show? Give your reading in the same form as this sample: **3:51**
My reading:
**12:44**
